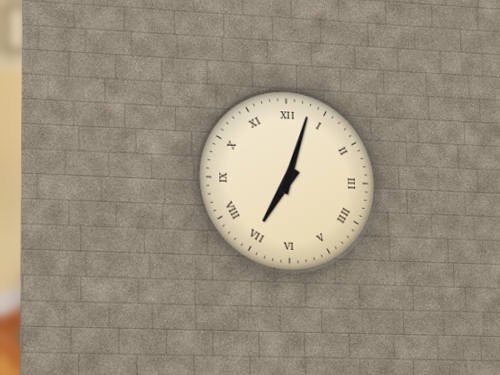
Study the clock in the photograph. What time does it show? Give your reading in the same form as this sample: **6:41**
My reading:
**7:03**
